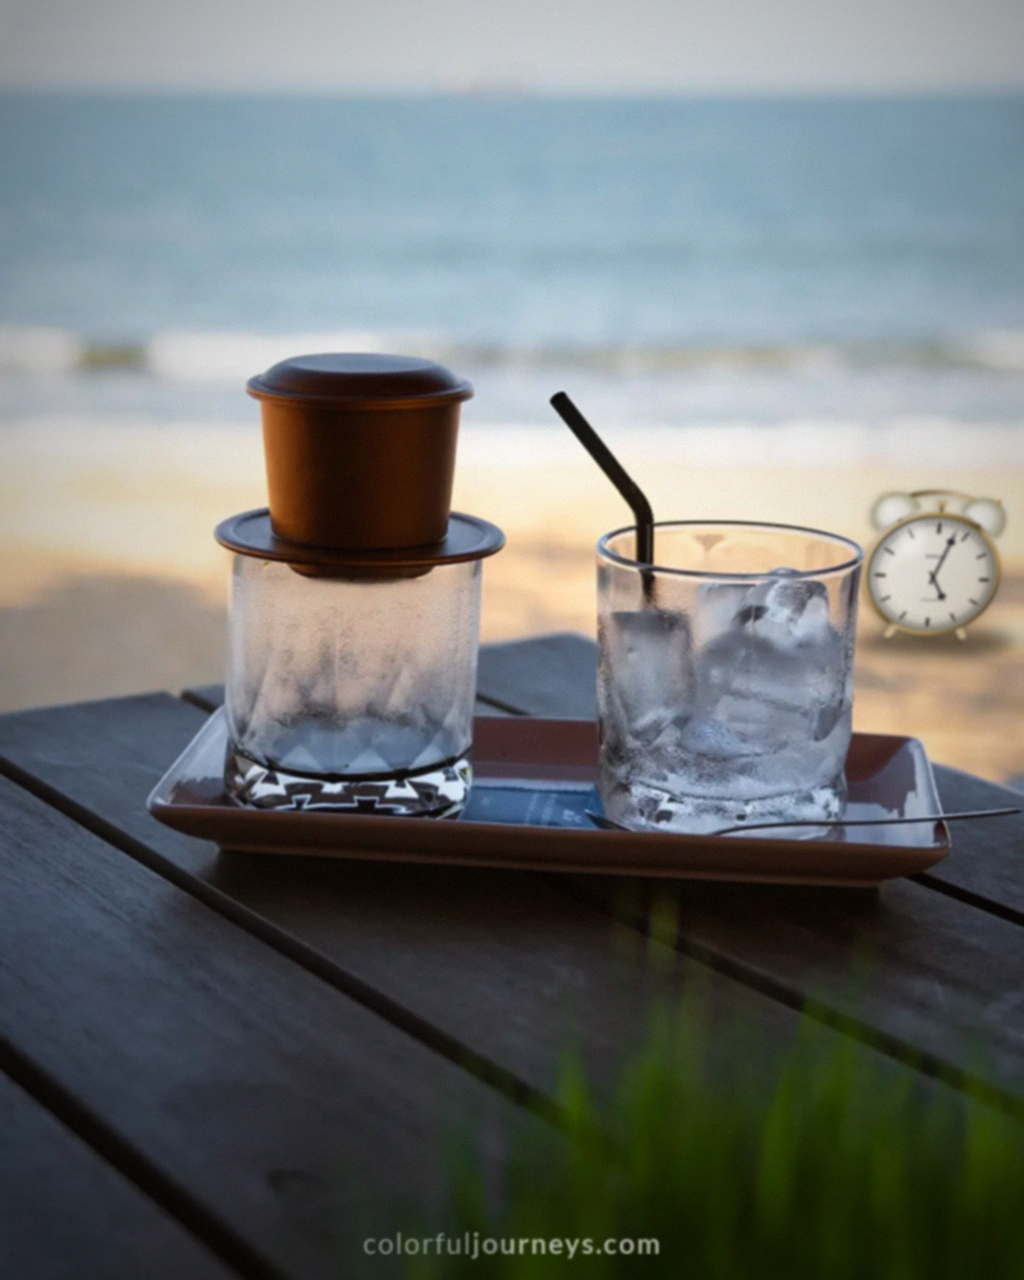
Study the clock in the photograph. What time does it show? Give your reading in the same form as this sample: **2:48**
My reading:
**5:03**
